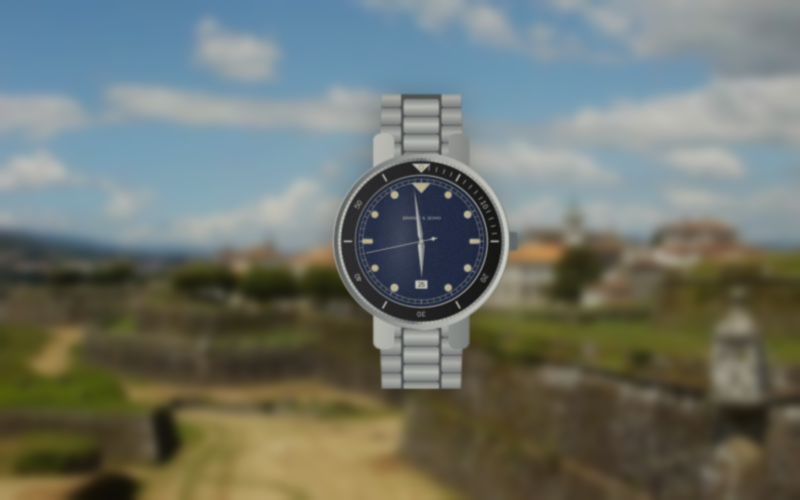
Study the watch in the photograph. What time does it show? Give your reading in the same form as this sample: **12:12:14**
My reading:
**5:58:43**
